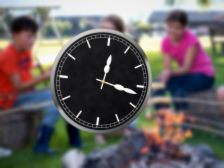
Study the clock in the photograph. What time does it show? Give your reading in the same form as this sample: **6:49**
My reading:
**12:17**
